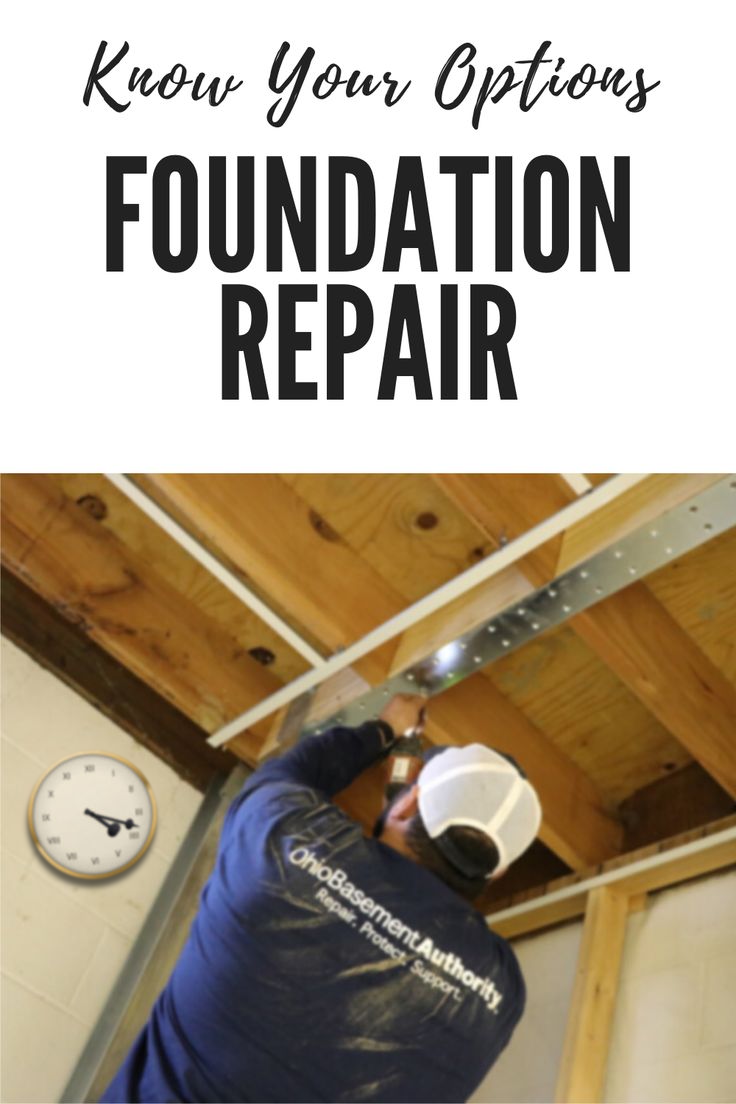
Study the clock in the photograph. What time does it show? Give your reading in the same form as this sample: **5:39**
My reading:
**4:18**
